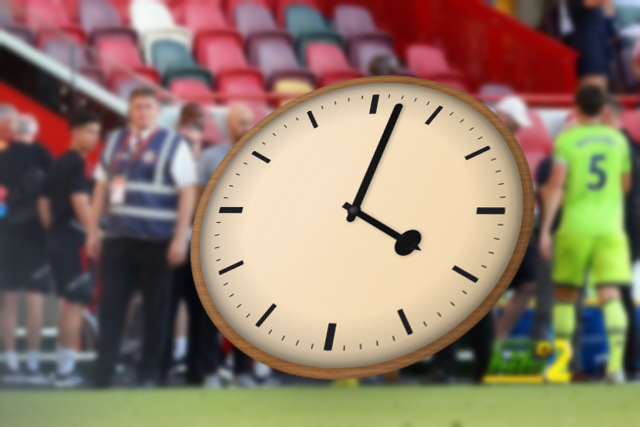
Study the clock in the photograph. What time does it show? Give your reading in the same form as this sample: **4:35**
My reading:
**4:02**
